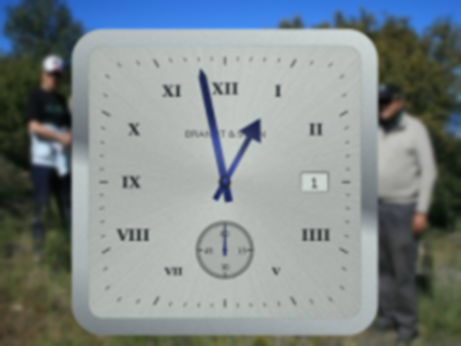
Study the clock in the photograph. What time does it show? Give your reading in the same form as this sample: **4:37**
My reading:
**12:58**
